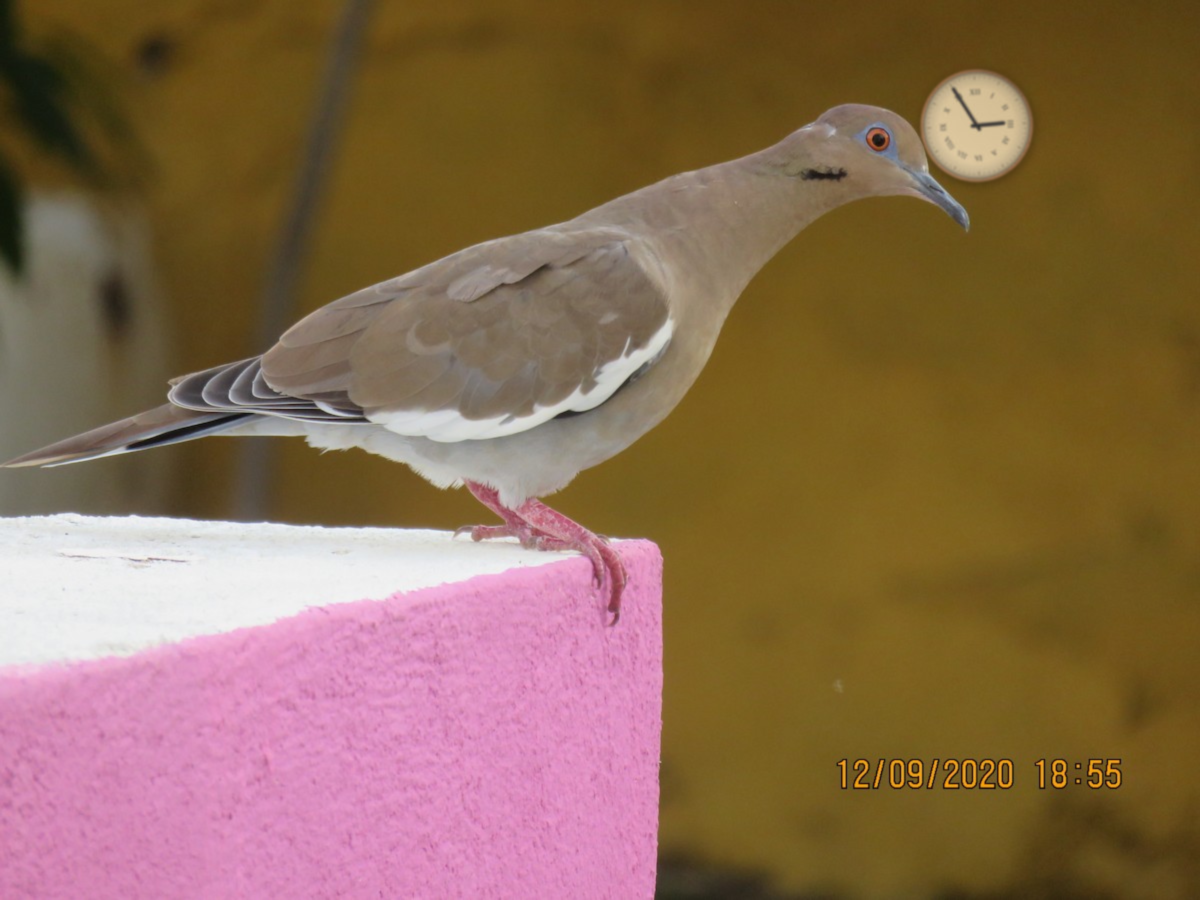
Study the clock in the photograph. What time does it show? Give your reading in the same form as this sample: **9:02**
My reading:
**2:55**
